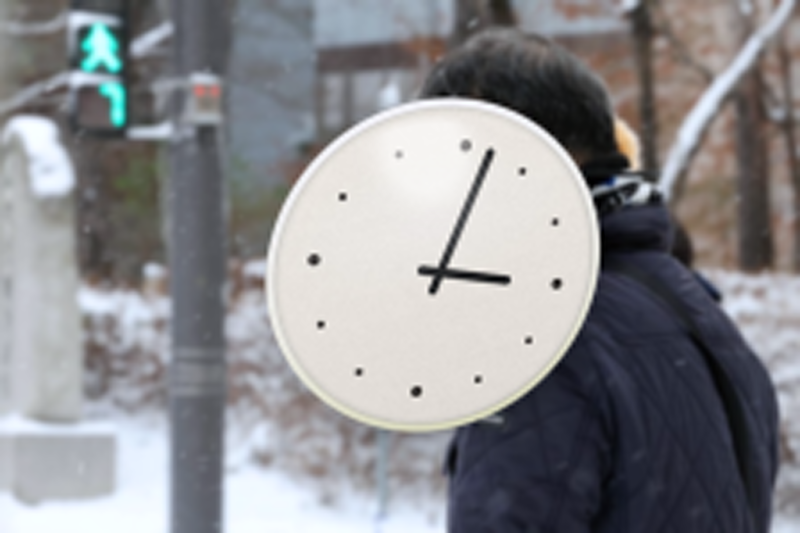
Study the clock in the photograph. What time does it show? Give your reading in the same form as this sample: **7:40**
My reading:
**3:02**
